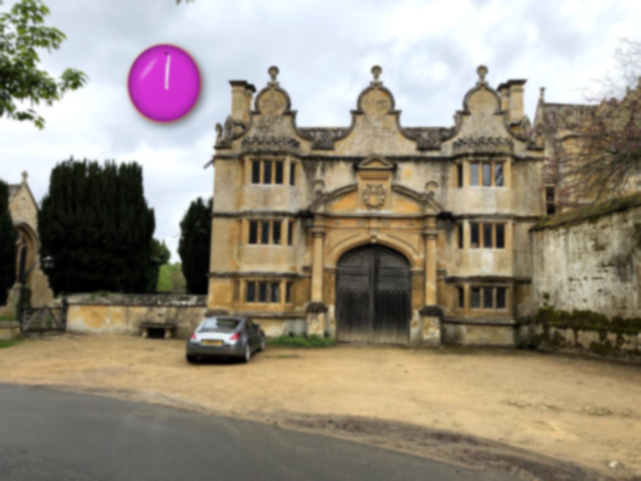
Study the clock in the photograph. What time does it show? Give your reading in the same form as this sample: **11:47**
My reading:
**12:01**
